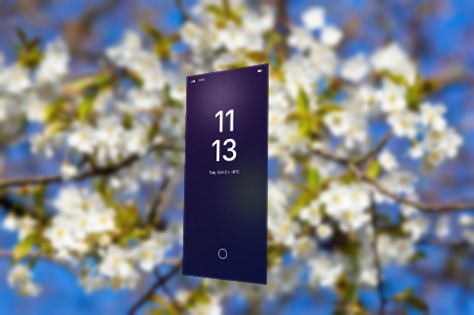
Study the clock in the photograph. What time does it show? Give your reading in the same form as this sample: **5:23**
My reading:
**11:13**
